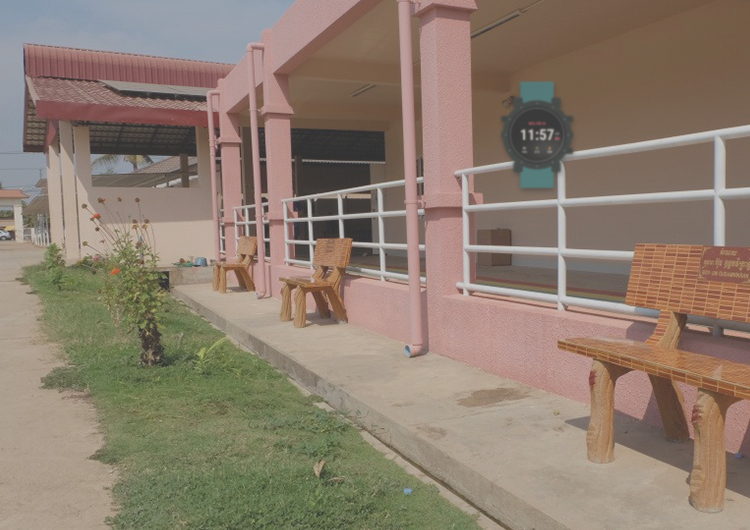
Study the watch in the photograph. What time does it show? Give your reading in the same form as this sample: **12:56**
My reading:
**11:57**
